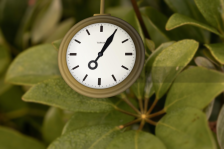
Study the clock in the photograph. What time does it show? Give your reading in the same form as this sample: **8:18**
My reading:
**7:05**
